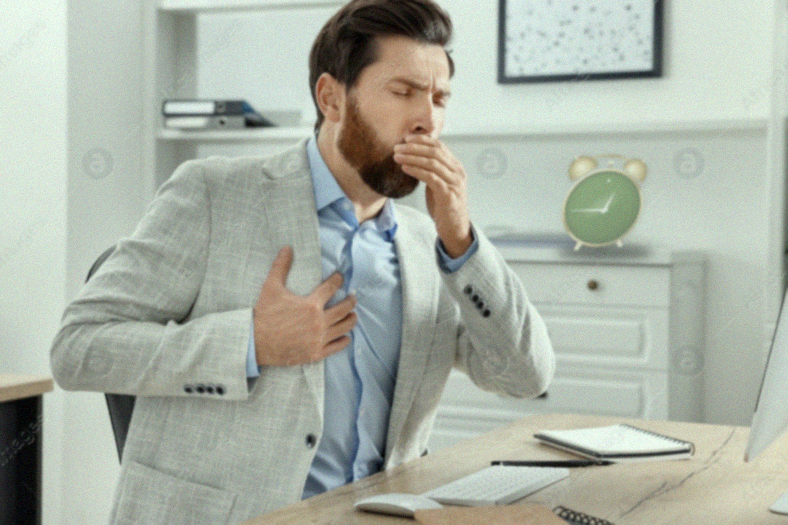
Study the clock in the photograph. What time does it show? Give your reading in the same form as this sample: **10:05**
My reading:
**12:45**
